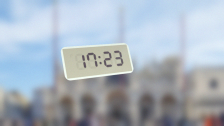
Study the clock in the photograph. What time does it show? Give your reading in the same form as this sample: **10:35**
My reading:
**17:23**
